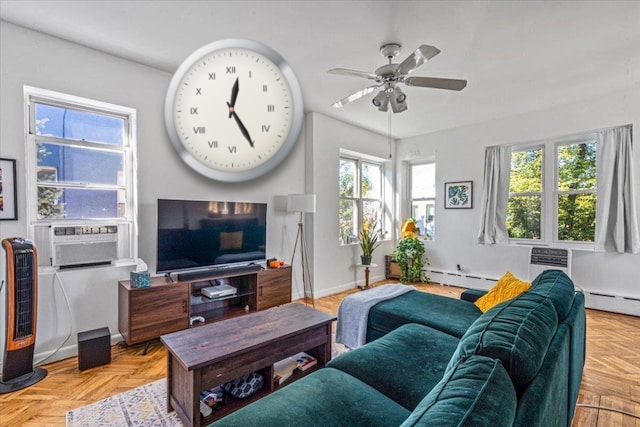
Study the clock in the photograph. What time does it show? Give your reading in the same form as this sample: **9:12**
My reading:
**12:25**
